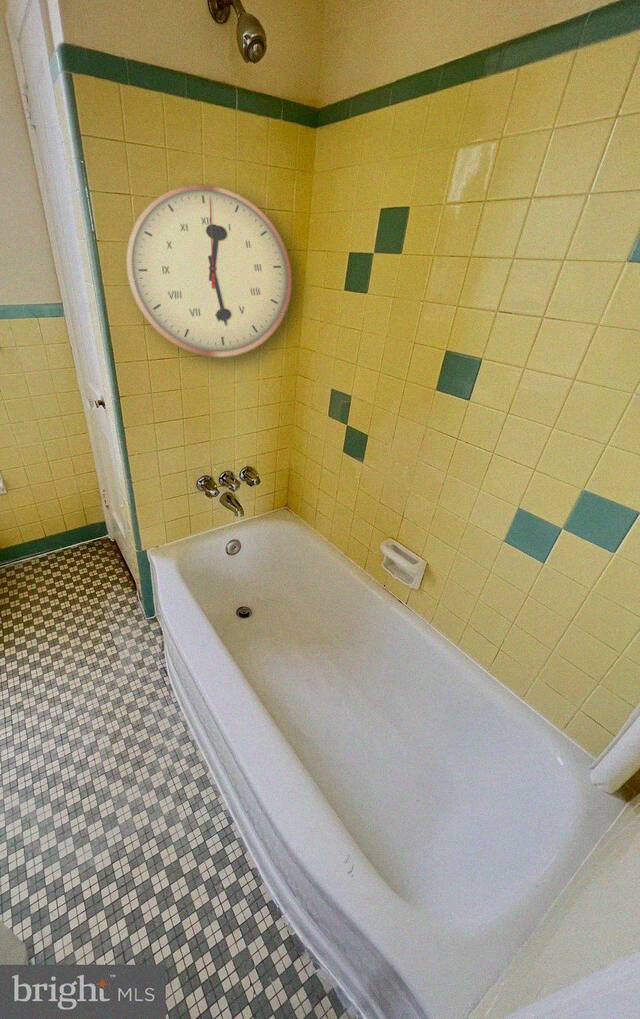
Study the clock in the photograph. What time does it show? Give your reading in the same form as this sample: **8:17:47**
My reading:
**12:29:01**
